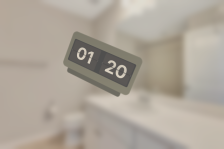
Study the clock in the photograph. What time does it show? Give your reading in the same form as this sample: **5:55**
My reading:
**1:20**
